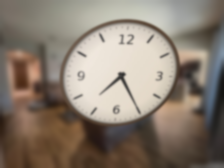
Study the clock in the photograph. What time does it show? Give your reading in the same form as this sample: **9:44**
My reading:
**7:25**
